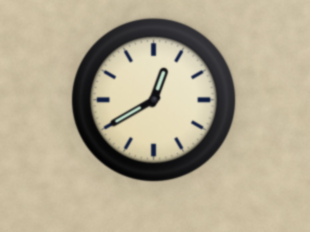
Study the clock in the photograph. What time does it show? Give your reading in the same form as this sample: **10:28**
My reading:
**12:40**
